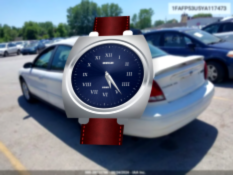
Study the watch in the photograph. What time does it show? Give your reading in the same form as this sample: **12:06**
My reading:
**5:24**
